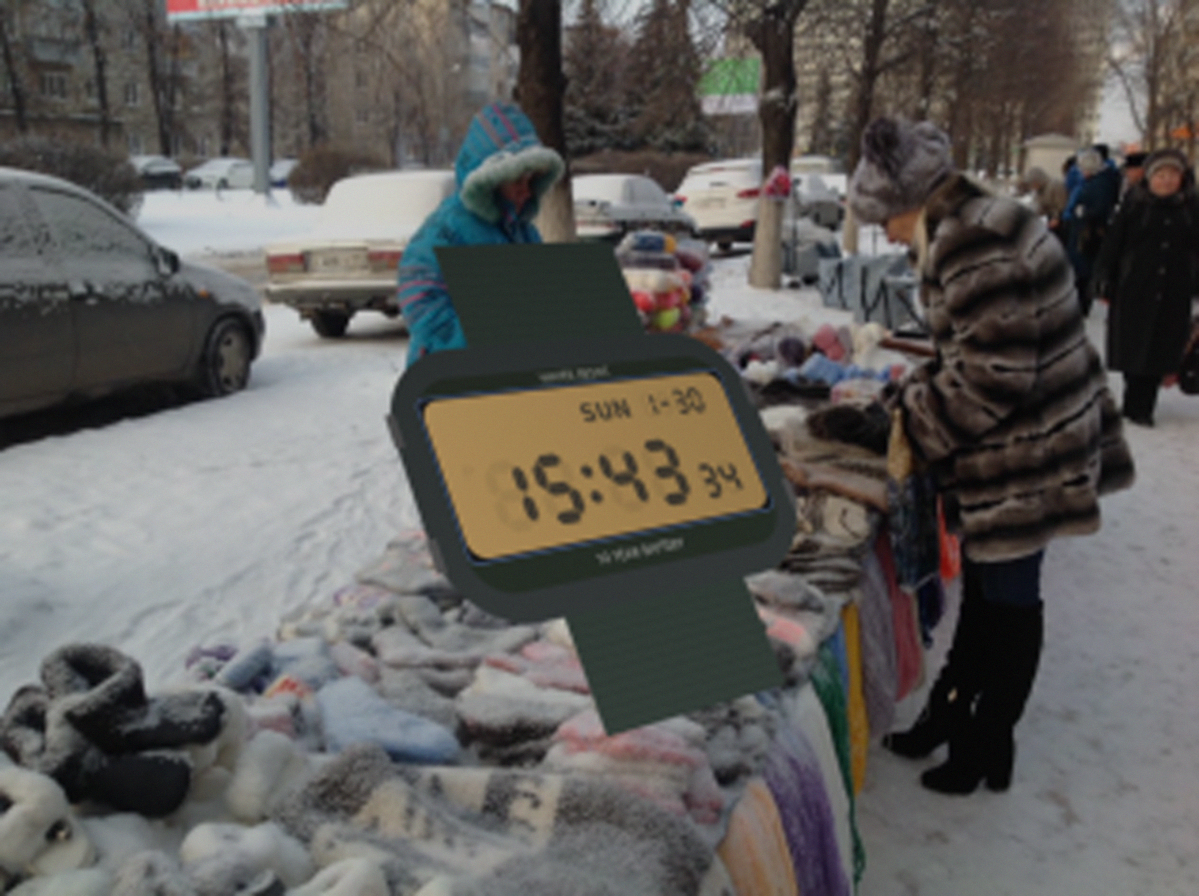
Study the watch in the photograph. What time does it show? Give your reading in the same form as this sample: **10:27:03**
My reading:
**15:43:34**
